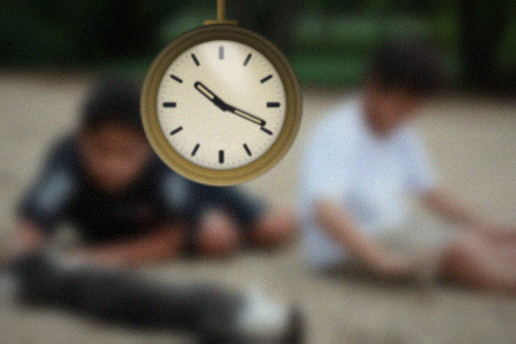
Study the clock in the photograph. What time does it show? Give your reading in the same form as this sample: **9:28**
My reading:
**10:19**
